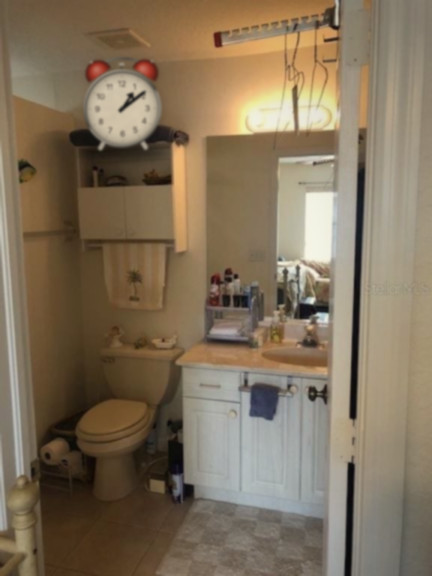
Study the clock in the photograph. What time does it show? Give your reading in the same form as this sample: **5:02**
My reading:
**1:09**
